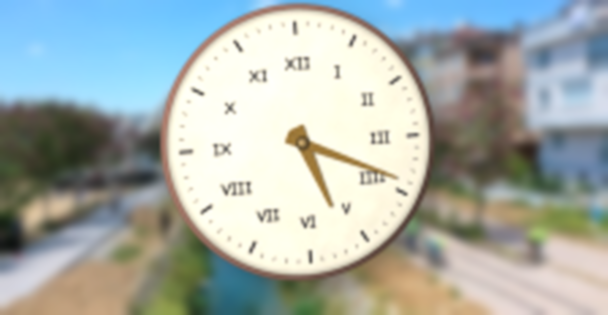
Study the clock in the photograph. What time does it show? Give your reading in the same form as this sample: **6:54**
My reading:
**5:19**
